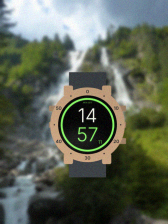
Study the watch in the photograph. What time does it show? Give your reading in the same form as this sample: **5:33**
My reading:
**14:57**
